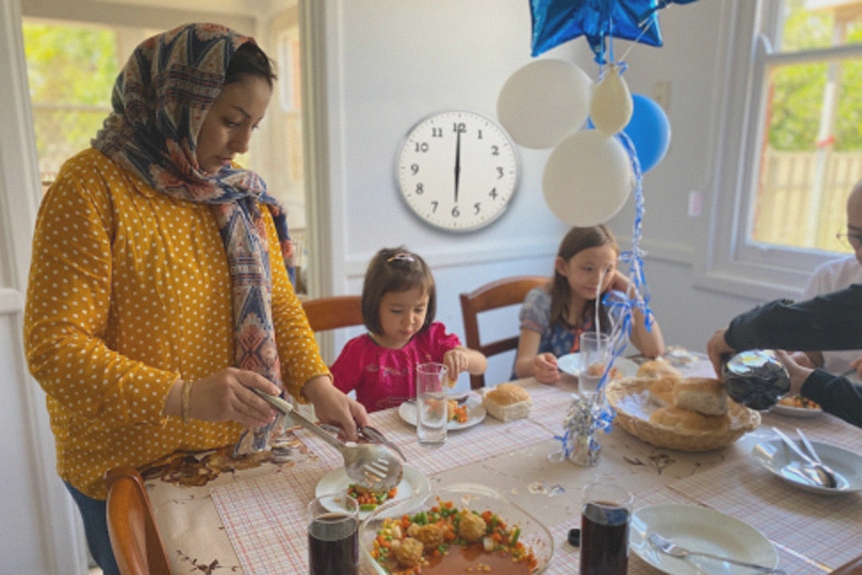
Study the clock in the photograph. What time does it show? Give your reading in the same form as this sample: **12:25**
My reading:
**6:00**
